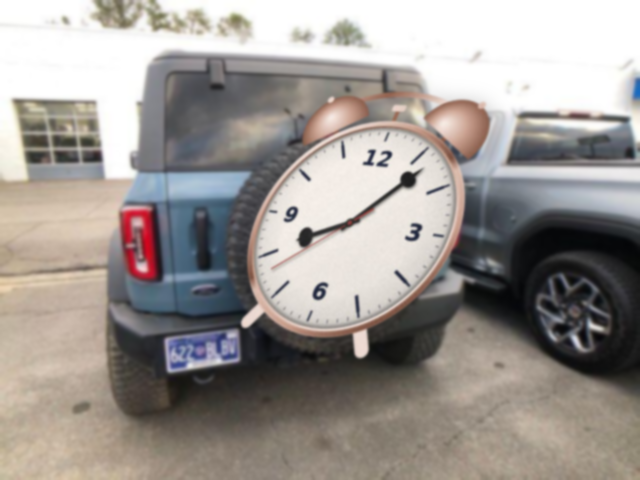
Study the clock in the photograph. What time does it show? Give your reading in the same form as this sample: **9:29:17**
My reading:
**8:06:38**
